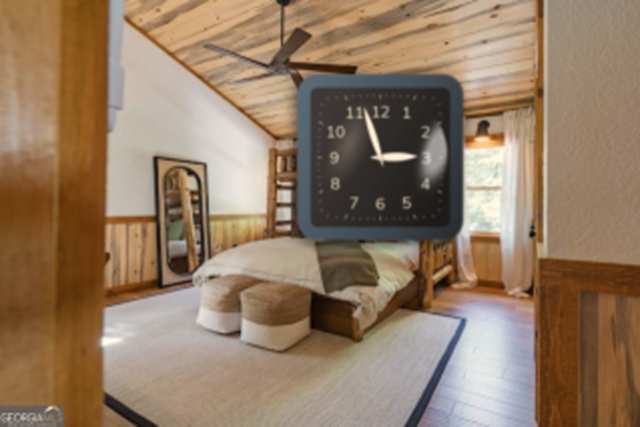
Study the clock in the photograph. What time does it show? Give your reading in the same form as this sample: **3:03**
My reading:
**2:57**
